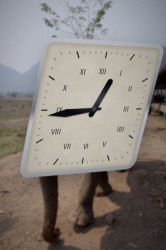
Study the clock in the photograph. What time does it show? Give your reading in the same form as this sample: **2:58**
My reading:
**12:44**
